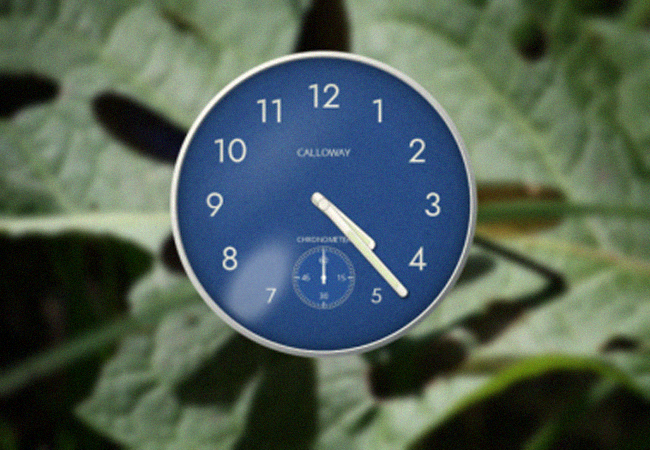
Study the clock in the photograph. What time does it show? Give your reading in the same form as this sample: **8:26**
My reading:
**4:23**
